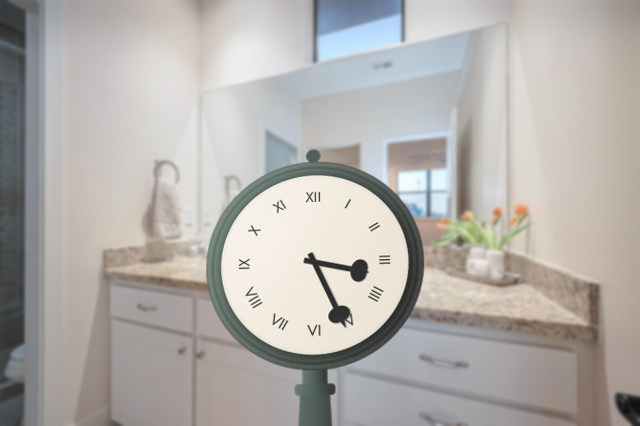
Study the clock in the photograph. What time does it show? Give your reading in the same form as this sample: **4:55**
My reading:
**3:26**
